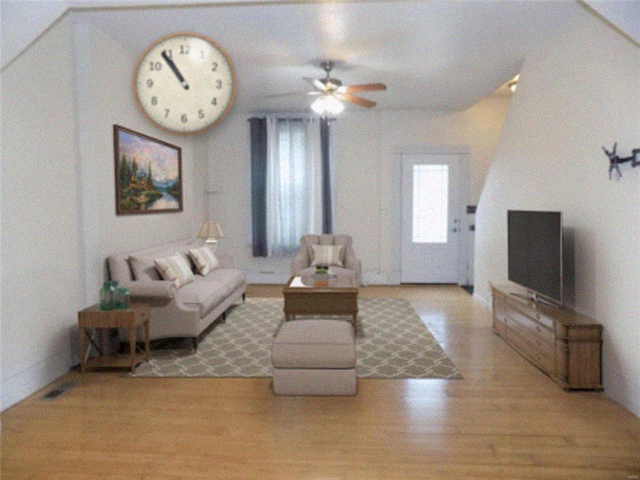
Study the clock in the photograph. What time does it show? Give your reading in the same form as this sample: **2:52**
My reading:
**10:54**
